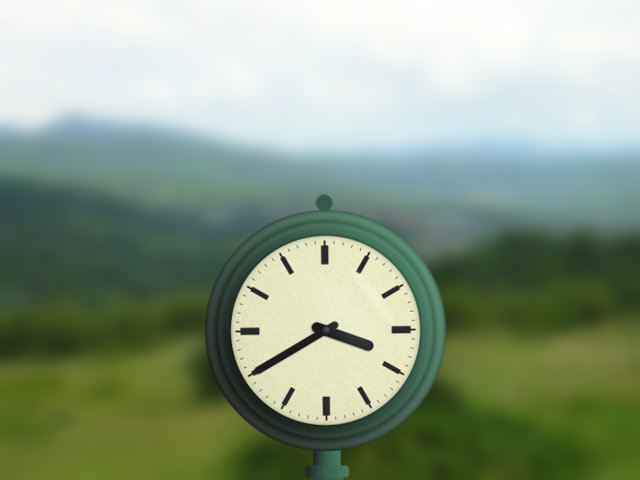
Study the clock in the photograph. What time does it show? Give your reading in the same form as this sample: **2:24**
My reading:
**3:40**
